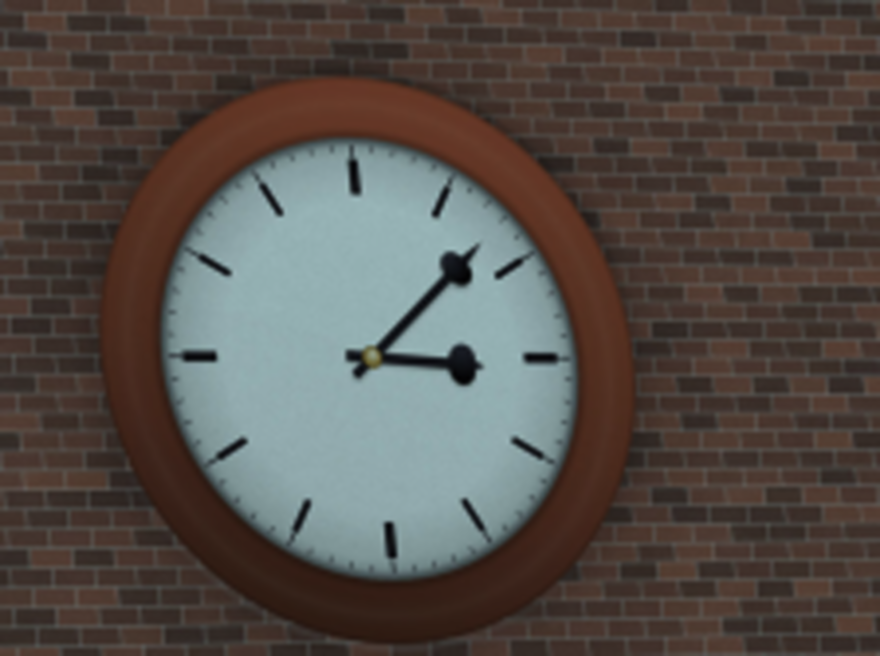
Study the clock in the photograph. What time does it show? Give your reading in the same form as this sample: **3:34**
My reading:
**3:08**
